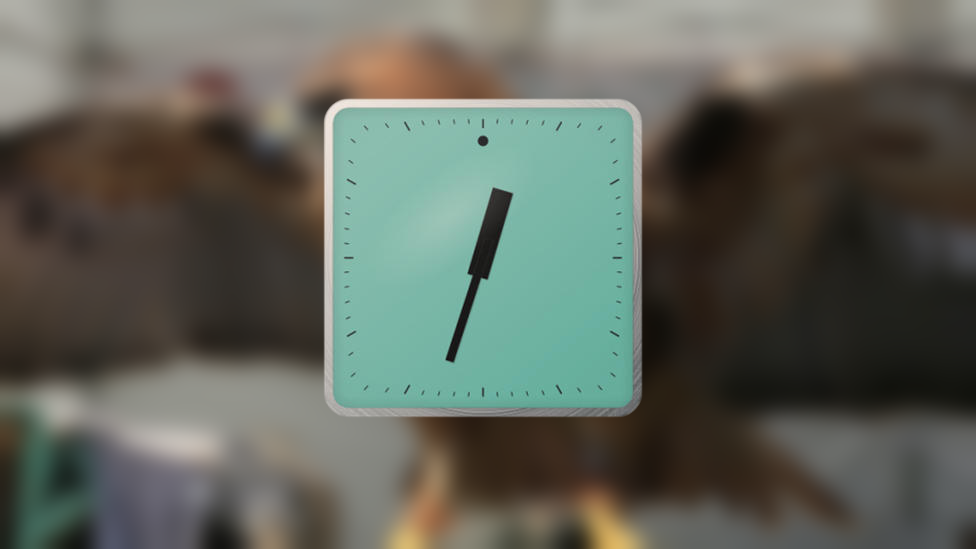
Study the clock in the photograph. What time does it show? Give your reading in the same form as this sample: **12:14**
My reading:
**12:33**
